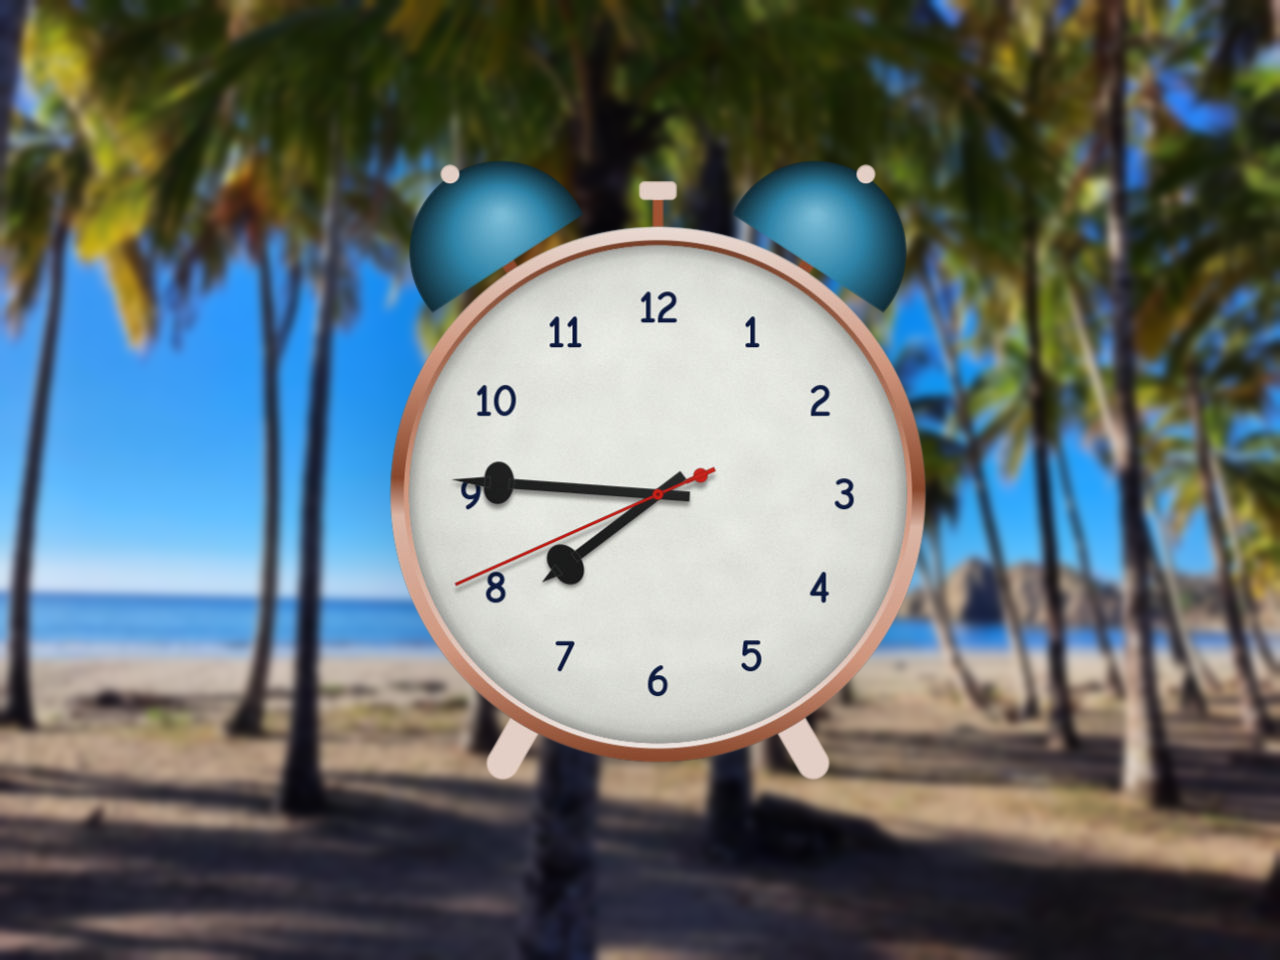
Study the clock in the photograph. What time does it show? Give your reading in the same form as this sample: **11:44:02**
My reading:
**7:45:41**
